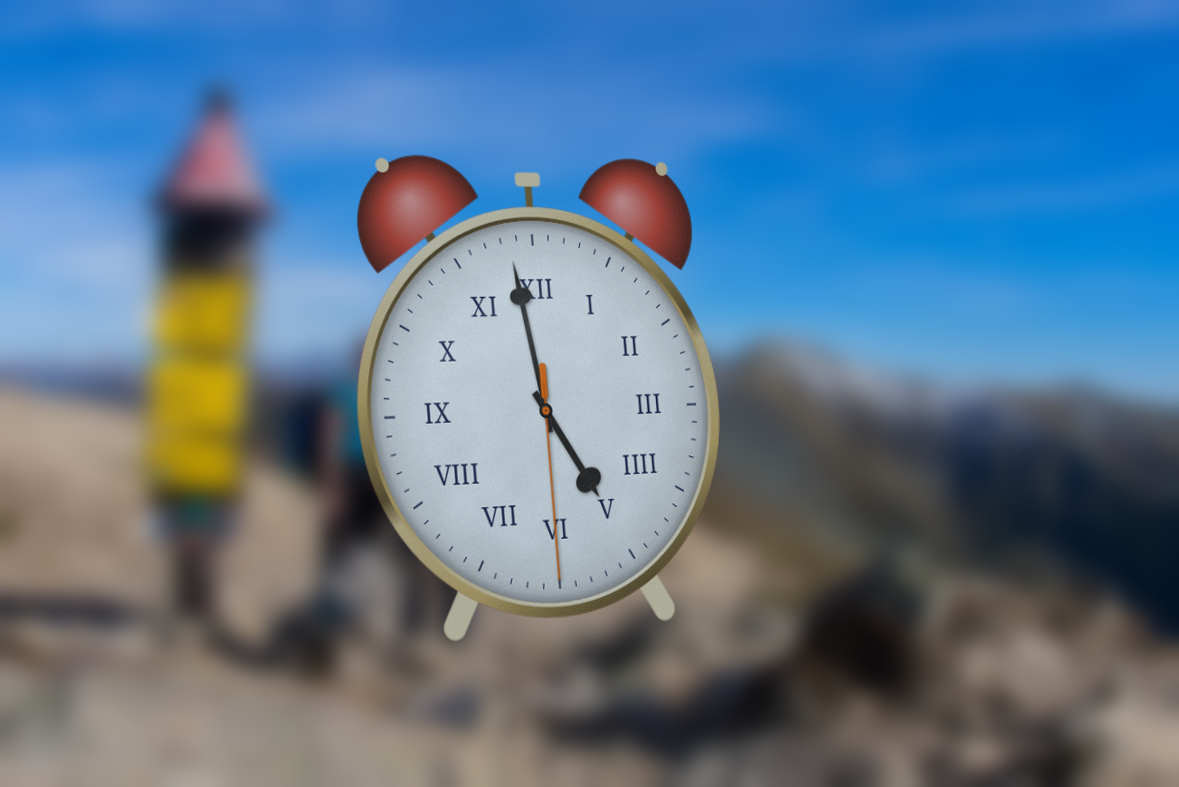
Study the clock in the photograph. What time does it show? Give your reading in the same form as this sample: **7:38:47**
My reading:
**4:58:30**
